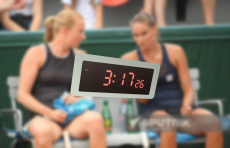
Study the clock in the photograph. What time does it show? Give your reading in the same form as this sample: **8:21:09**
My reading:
**3:17:26**
